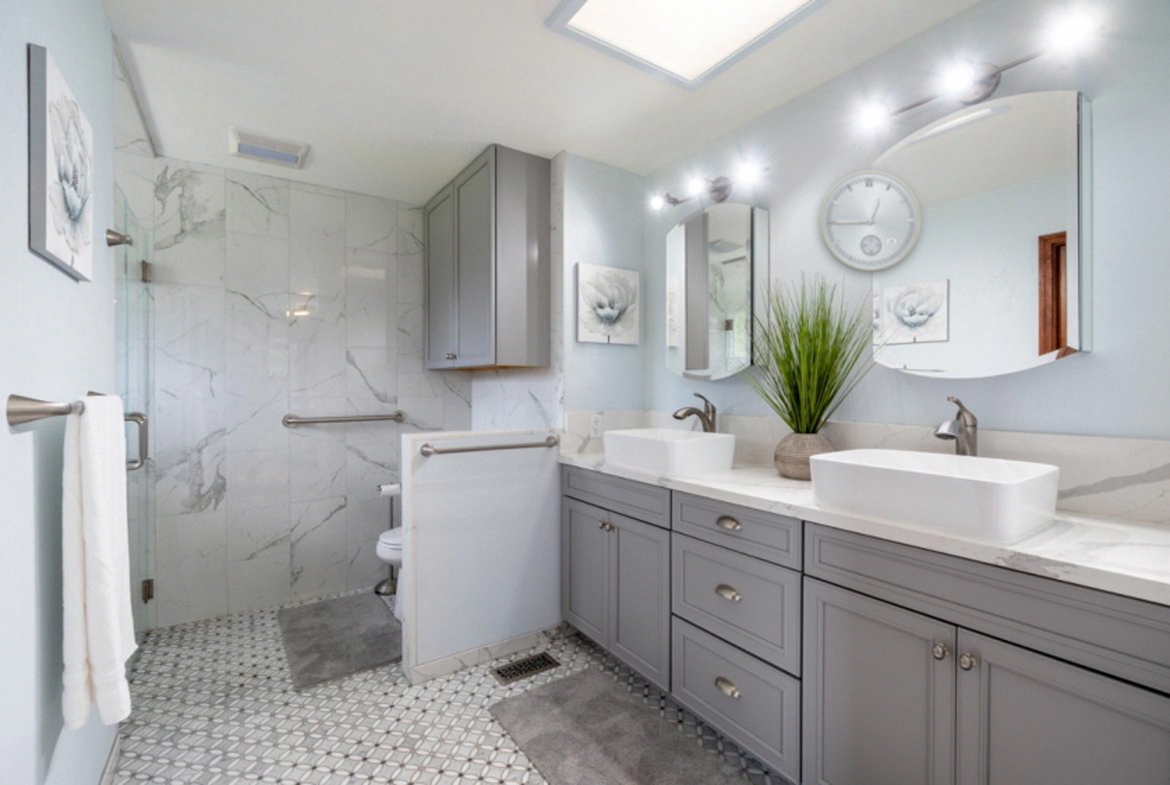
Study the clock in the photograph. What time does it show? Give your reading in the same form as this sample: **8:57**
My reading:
**12:45**
